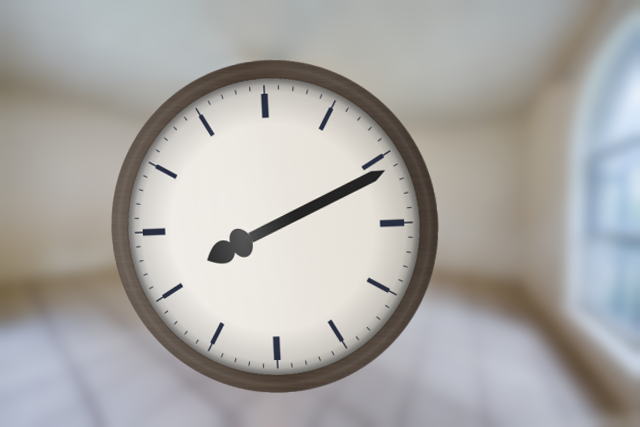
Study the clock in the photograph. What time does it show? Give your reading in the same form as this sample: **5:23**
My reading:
**8:11**
